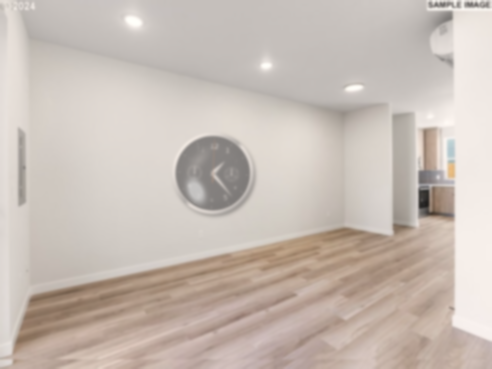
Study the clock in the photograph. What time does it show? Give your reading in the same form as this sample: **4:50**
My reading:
**1:23**
